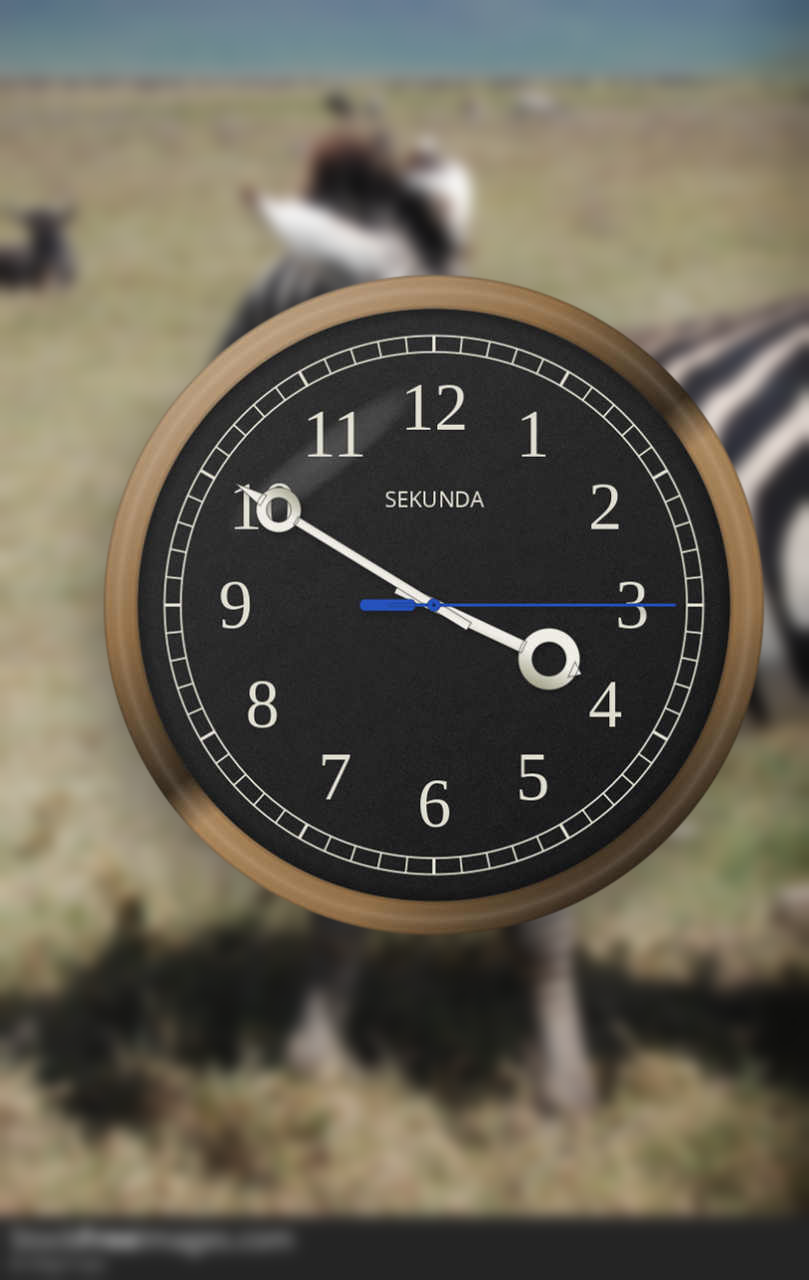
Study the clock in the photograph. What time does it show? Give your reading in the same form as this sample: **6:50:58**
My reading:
**3:50:15**
